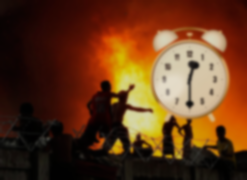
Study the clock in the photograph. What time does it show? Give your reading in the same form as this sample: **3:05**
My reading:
**12:30**
